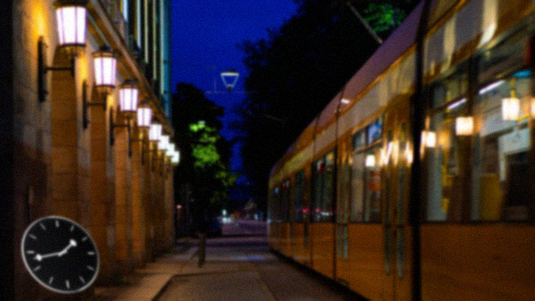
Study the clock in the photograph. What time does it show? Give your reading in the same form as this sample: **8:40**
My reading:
**1:43**
